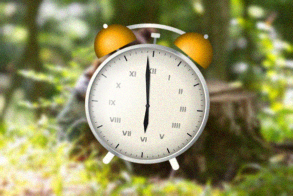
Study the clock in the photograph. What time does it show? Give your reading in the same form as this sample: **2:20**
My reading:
**5:59**
